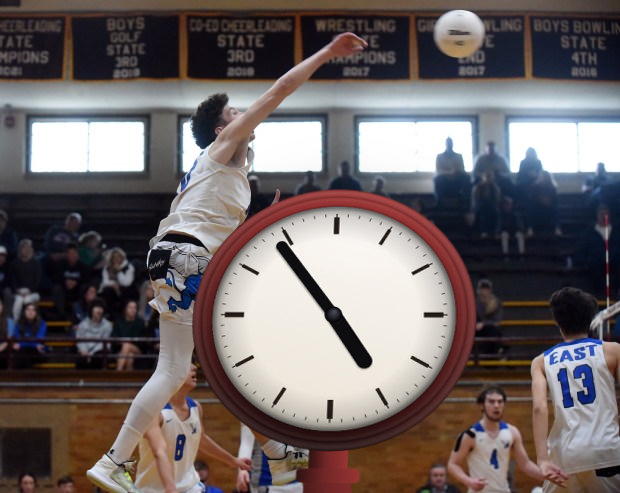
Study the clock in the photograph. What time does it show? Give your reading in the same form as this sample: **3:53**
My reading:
**4:54**
